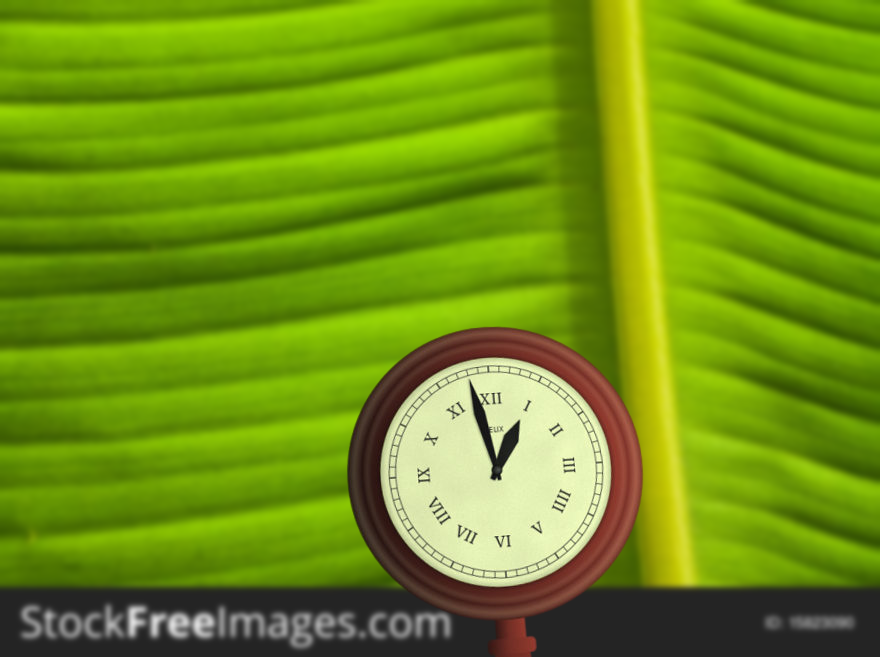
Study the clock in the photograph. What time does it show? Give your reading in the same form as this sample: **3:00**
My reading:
**12:58**
